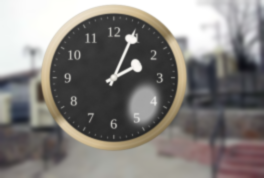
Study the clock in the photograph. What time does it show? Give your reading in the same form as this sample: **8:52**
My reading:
**2:04**
